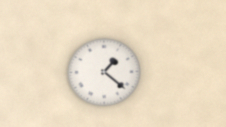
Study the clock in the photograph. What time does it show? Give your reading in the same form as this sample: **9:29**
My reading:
**1:22**
